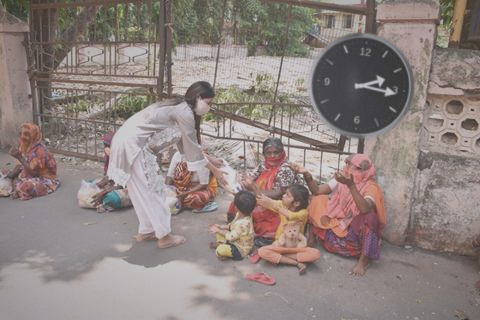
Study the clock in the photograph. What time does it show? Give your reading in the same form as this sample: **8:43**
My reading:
**2:16**
